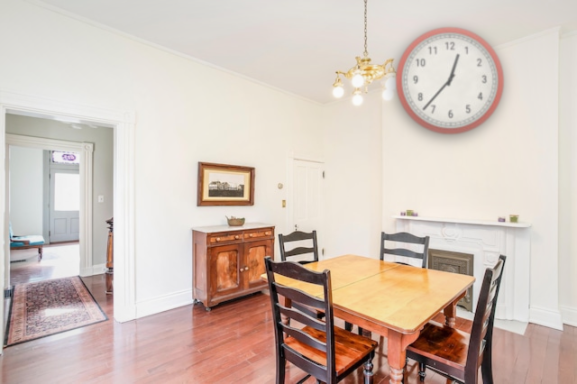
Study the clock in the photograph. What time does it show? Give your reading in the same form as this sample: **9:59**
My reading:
**12:37**
